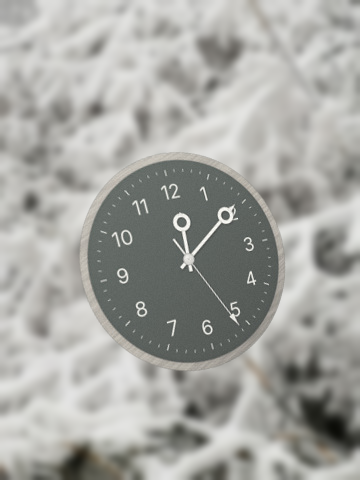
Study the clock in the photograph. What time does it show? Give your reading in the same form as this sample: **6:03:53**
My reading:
**12:09:26**
